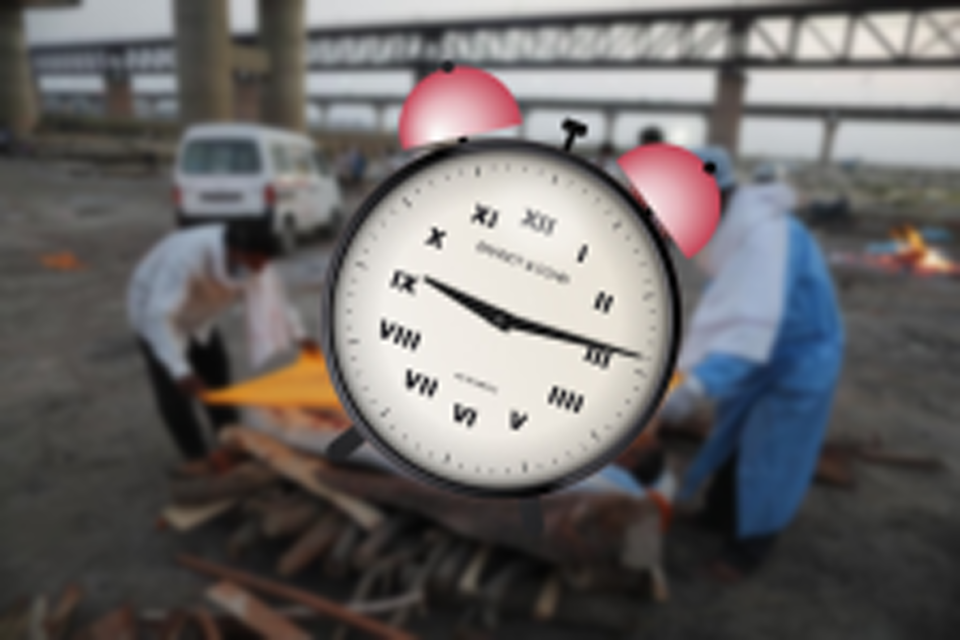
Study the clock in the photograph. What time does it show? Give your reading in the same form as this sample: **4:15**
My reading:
**9:14**
